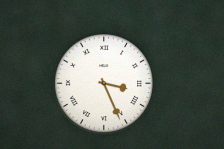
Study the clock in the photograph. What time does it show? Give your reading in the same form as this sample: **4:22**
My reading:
**3:26**
